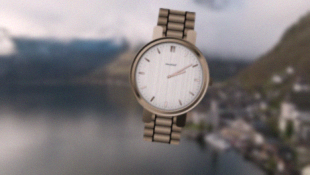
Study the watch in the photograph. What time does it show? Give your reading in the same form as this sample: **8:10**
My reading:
**2:09**
